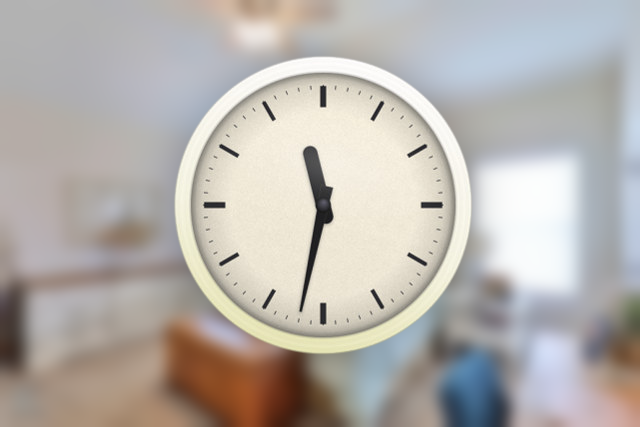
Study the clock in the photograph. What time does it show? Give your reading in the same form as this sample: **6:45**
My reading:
**11:32**
